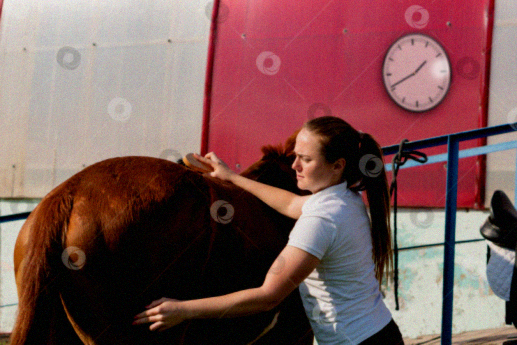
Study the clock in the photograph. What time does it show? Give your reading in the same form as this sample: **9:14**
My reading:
**1:41**
